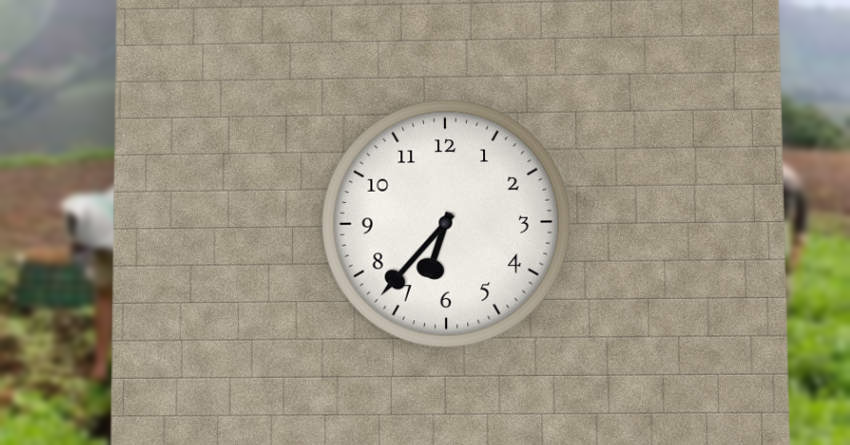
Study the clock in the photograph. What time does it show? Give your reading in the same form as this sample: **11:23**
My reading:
**6:37**
